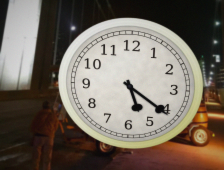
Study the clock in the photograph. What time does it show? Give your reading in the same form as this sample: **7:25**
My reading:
**5:21**
